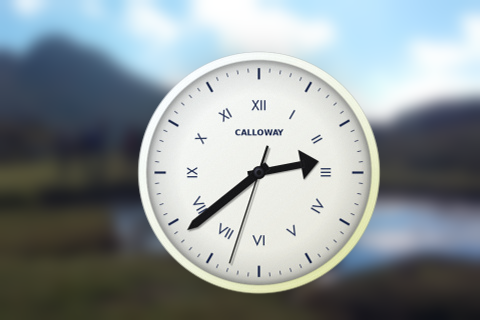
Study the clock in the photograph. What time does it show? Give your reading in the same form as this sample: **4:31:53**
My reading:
**2:38:33**
